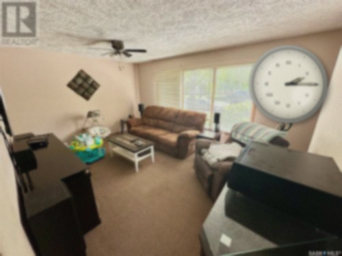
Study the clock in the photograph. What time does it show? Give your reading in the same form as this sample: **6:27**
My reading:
**2:15**
